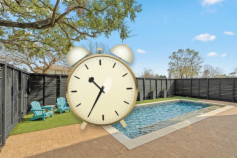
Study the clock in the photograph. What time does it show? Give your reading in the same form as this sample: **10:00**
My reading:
**10:35**
